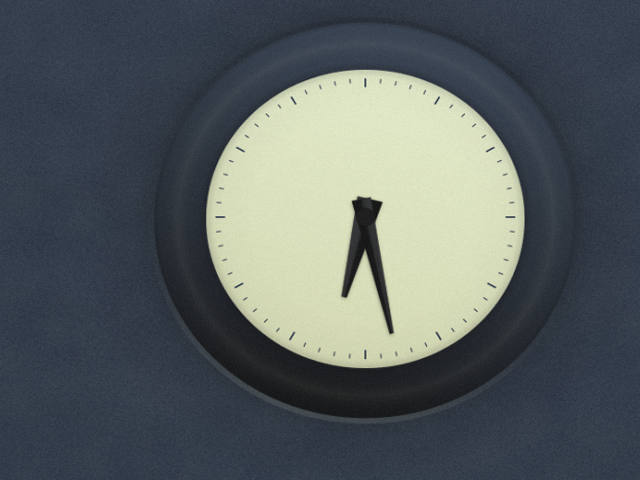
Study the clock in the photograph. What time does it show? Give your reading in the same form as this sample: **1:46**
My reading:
**6:28**
